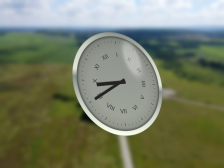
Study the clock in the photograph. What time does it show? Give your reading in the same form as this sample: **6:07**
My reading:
**9:45**
